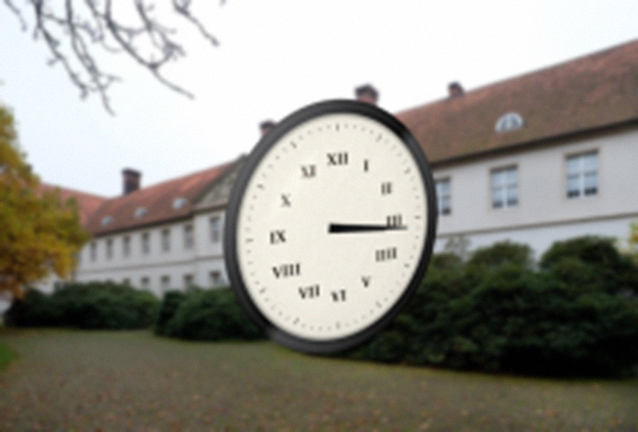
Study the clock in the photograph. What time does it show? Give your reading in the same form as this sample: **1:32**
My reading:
**3:16**
